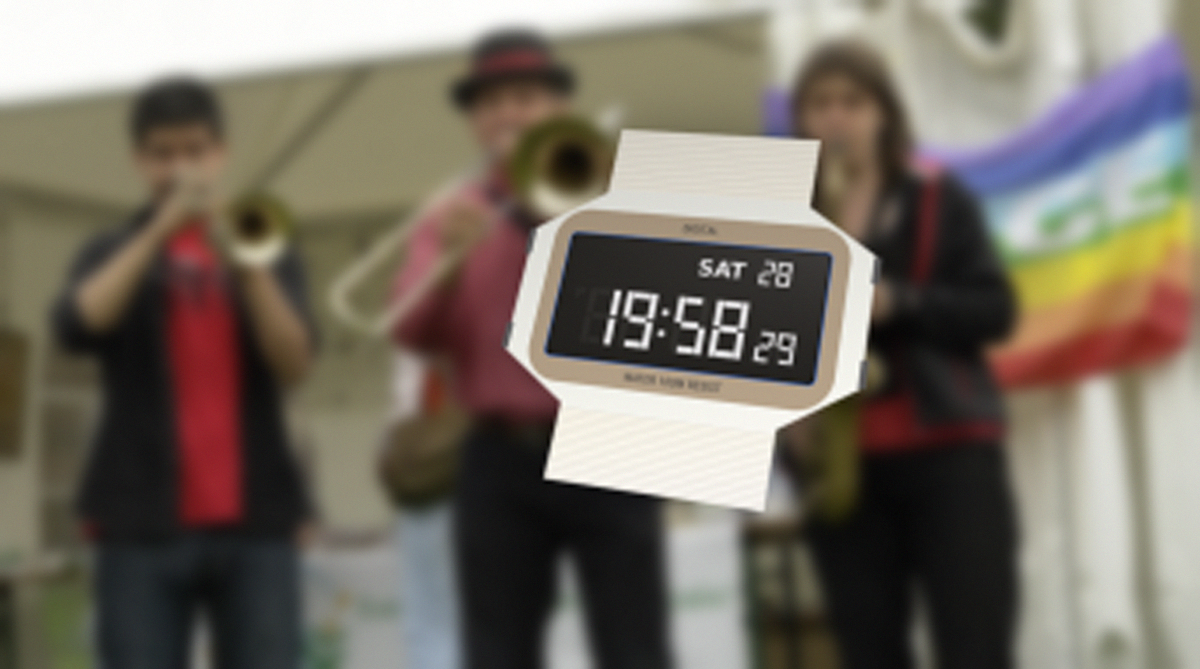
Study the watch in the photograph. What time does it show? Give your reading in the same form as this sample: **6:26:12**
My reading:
**19:58:29**
